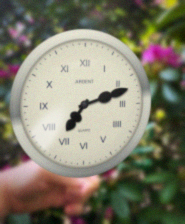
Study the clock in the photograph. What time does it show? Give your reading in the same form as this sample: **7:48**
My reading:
**7:12**
